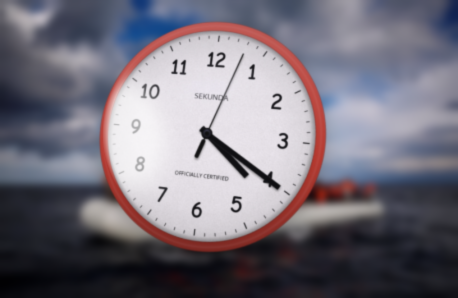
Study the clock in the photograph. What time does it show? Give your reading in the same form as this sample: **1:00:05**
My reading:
**4:20:03**
